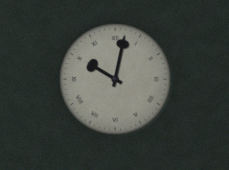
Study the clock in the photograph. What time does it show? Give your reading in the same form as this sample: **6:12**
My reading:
**10:02**
